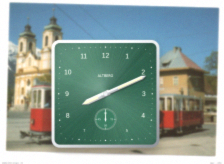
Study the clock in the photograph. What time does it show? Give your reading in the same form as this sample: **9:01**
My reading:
**8:11**
